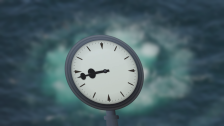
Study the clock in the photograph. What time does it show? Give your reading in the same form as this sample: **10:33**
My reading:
**8:43**
